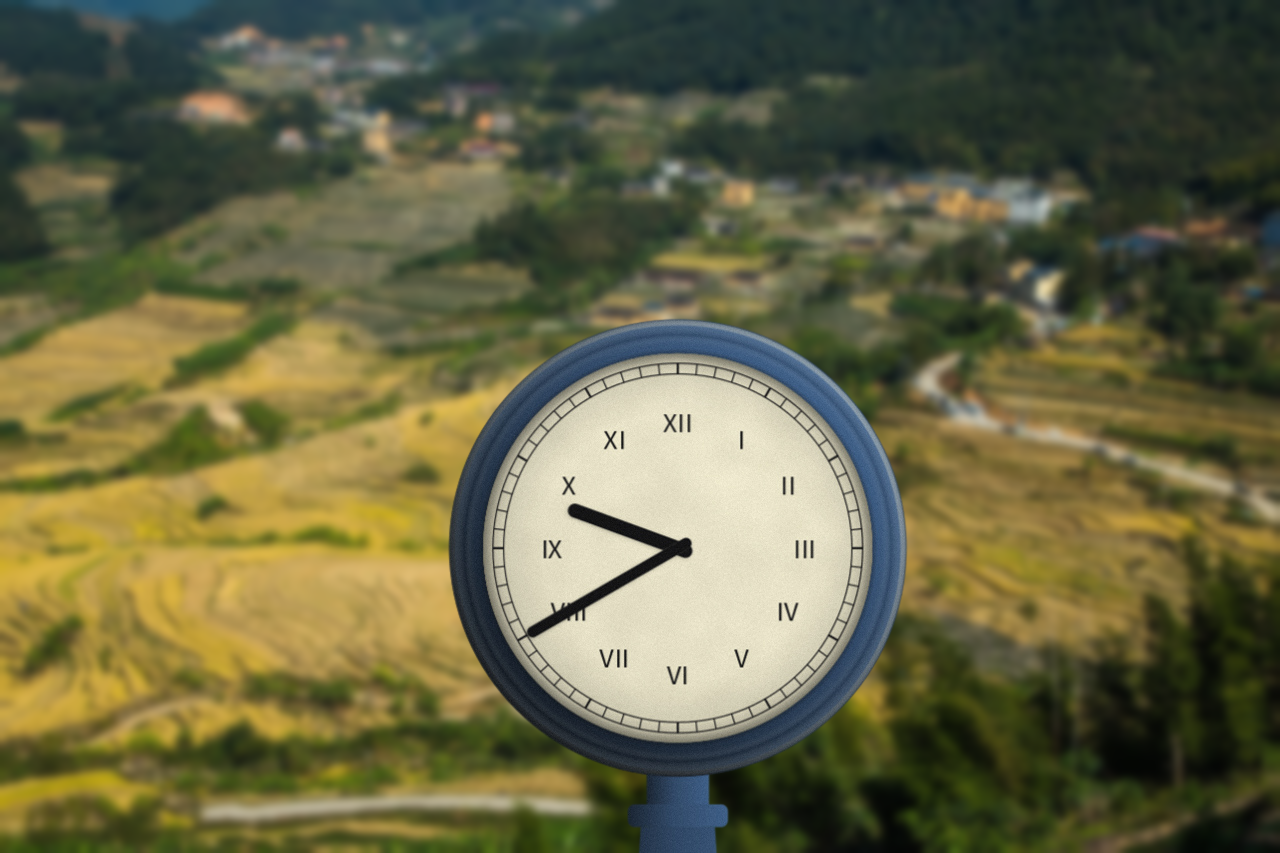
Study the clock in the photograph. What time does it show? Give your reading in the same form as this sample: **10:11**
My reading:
**9:40**
